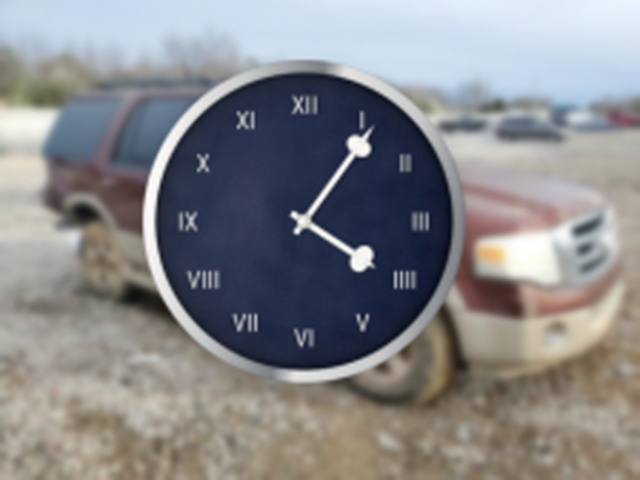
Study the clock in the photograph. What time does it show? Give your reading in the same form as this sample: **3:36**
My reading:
**4:06**
